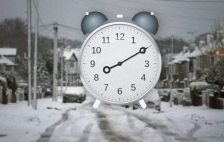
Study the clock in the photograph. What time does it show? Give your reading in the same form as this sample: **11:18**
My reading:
**8:10**
